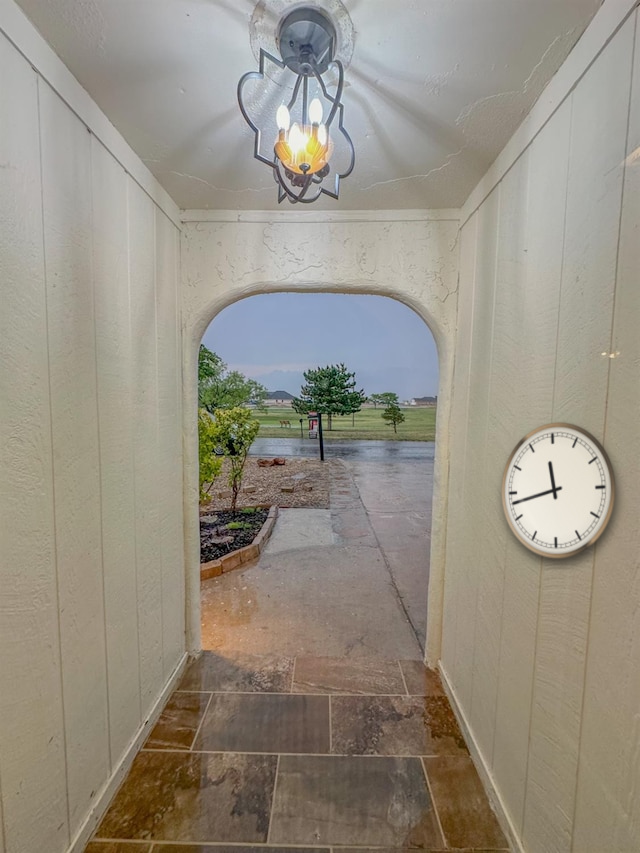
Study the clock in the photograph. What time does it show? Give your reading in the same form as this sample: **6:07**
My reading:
**11:43**
